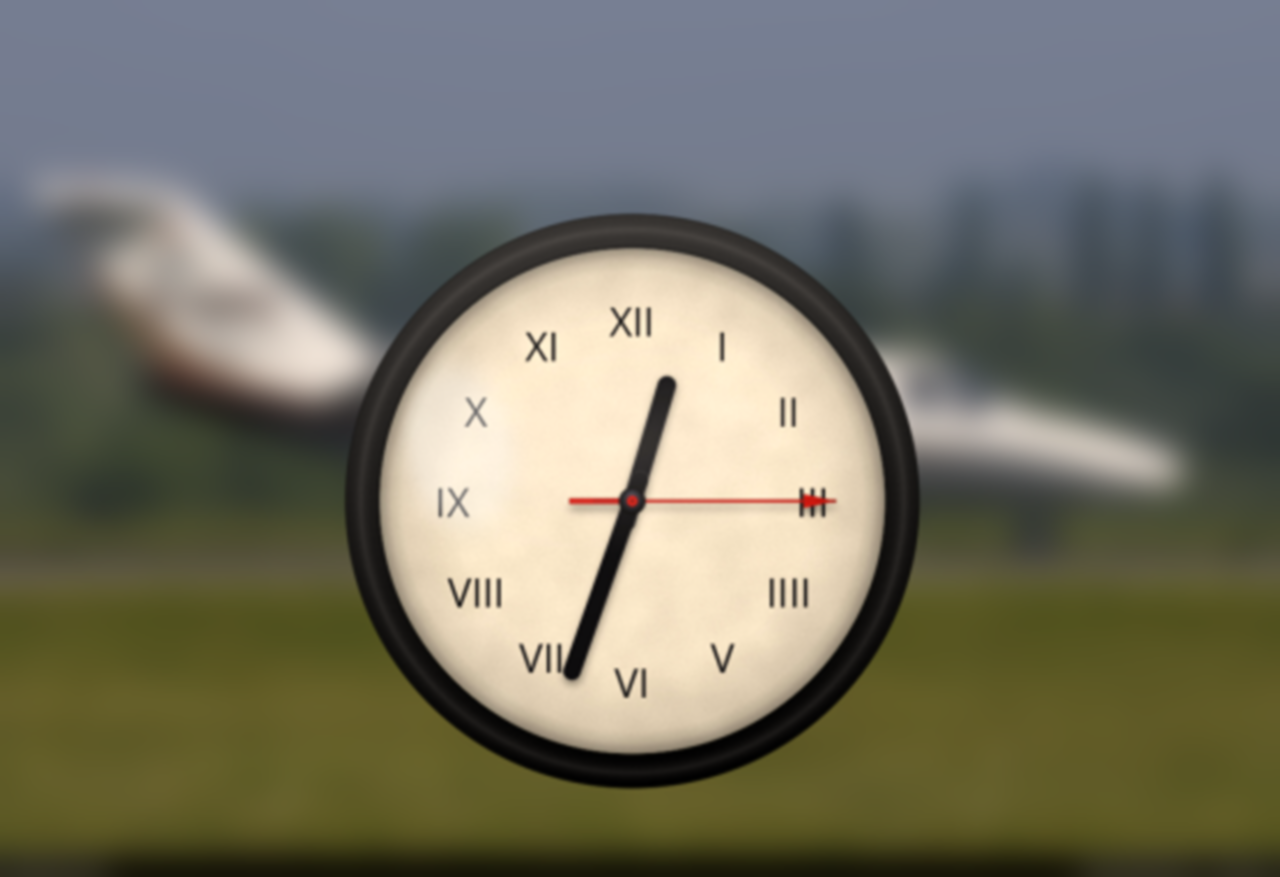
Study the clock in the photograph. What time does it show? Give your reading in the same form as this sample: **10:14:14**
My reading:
**12:33:15**
